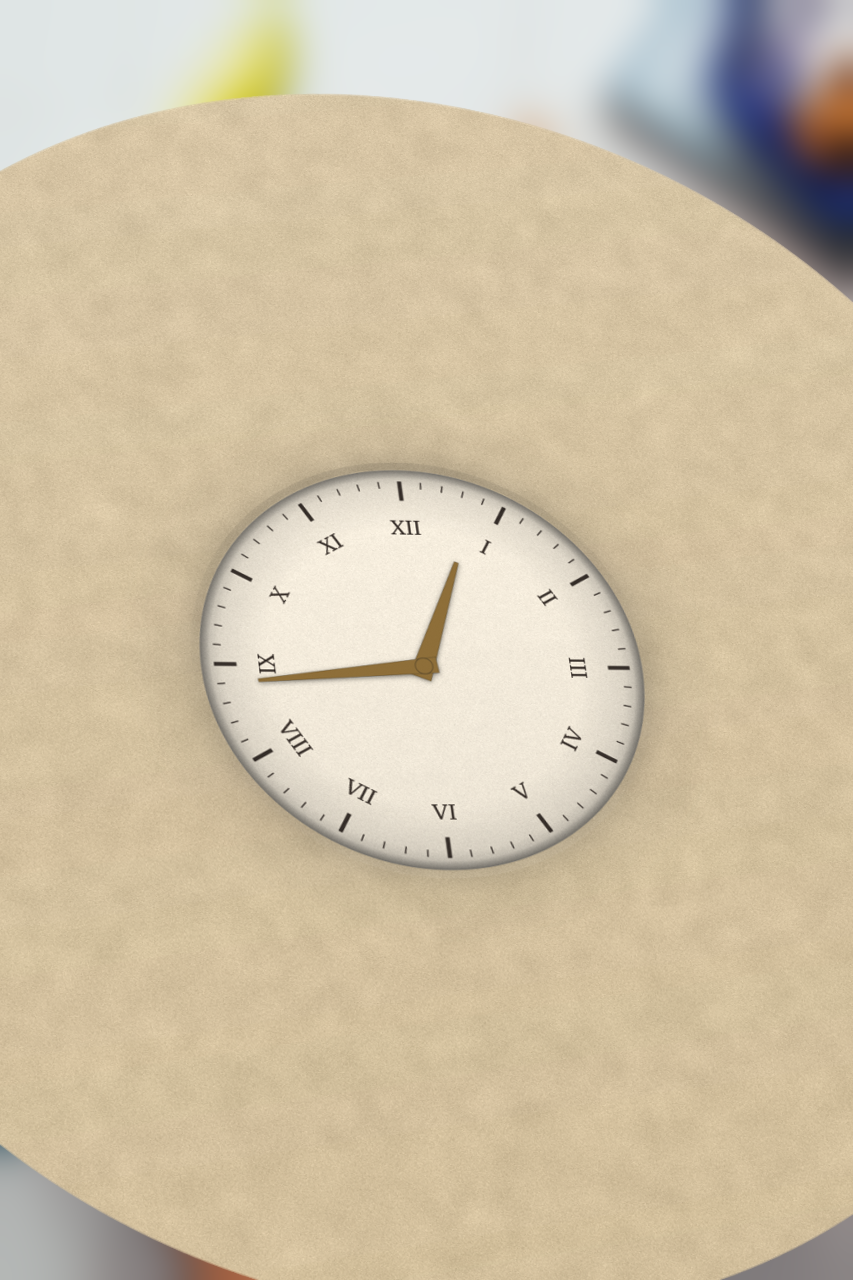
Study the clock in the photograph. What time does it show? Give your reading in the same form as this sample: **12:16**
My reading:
**12:44**
